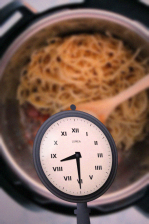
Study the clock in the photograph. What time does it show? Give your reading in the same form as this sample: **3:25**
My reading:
**8:30**
